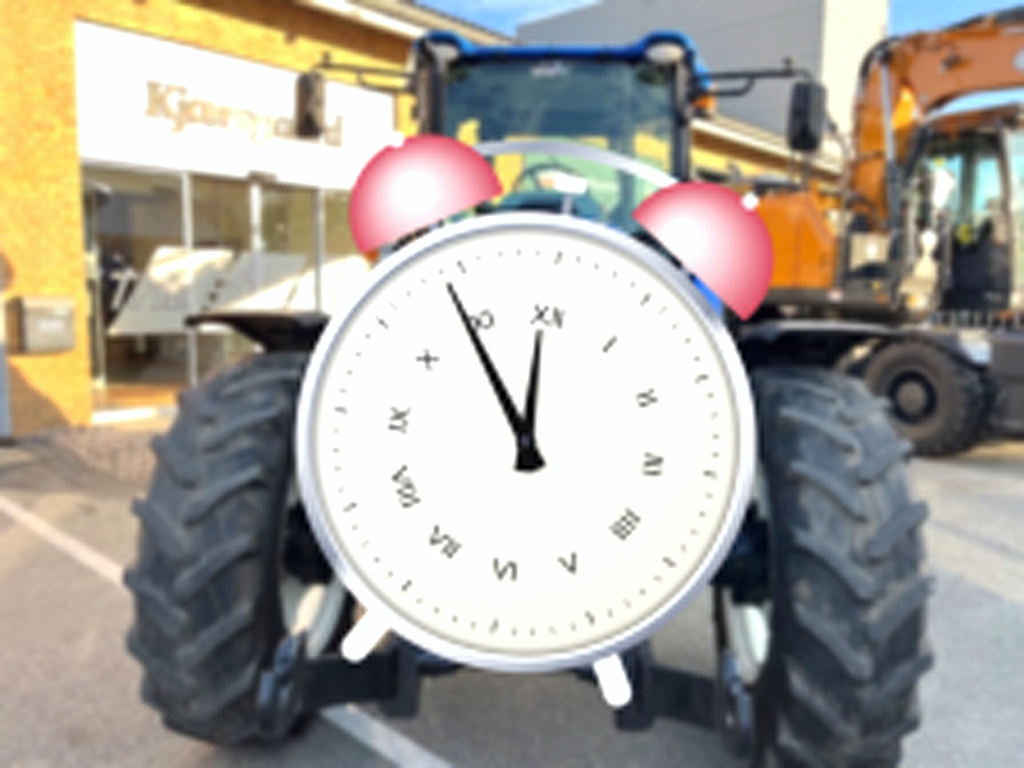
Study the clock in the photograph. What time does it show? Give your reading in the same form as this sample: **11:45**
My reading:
**11:54**
